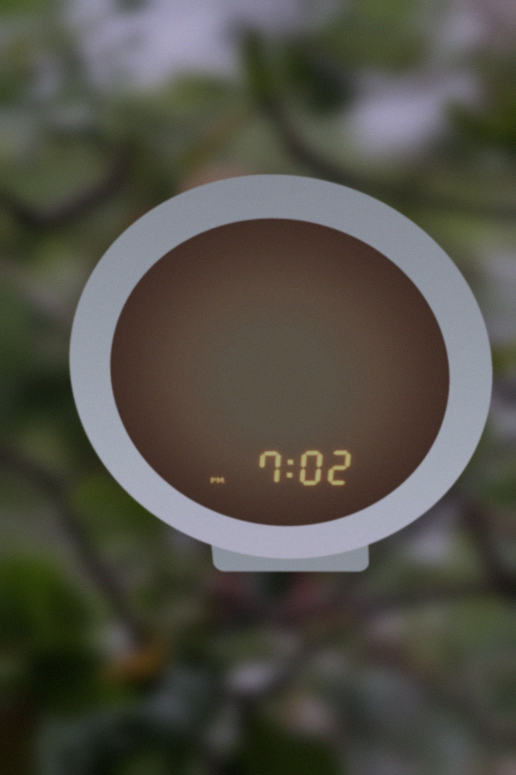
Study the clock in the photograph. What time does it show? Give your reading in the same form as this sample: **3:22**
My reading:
**7:02**
